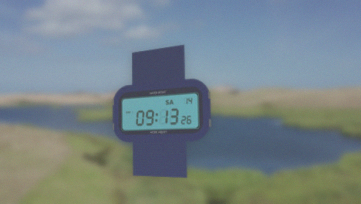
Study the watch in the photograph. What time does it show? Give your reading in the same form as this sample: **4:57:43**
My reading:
**9:13:26**
